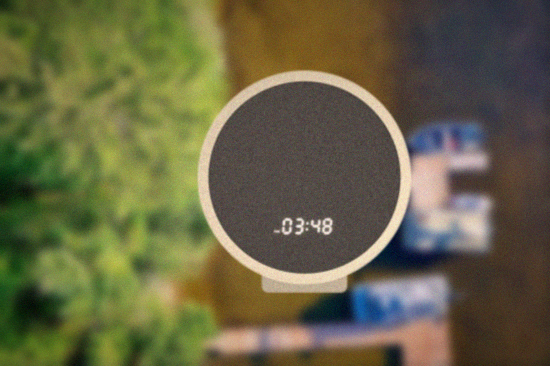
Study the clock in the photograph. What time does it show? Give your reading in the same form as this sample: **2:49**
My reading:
**3:48**
